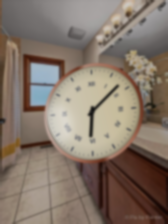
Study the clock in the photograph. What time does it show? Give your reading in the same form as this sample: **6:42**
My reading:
**6:08**
